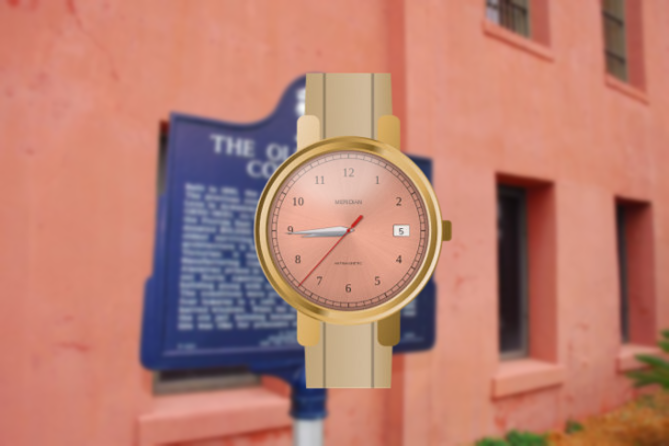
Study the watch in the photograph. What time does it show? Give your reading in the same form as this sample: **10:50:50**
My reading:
**8:44:37**
